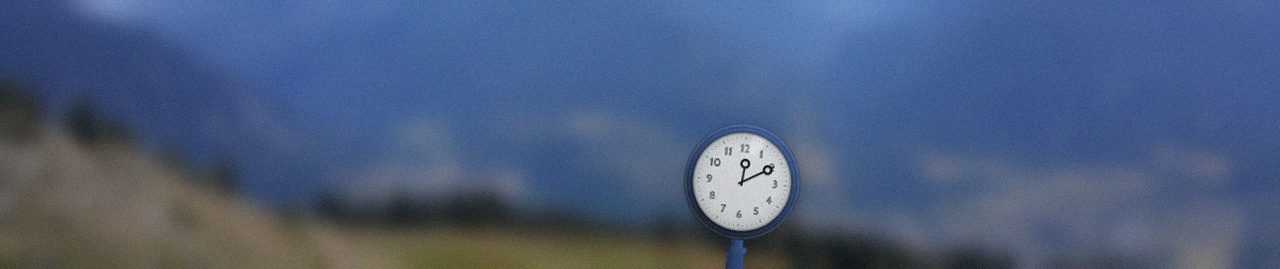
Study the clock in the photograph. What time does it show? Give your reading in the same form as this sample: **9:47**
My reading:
**12:10**
